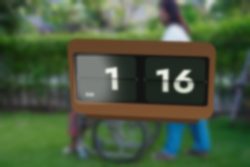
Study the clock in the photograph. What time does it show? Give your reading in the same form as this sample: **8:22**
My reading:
**1:16**
